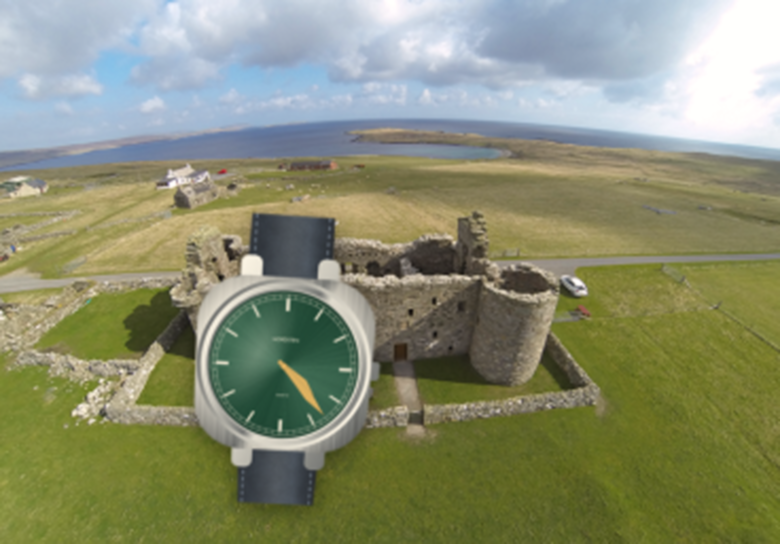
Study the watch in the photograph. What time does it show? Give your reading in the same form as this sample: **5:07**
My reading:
**4:23**
